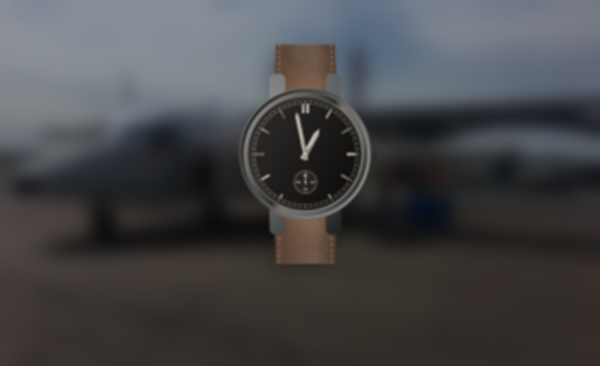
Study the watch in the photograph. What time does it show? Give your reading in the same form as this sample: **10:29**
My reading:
**12:58**
